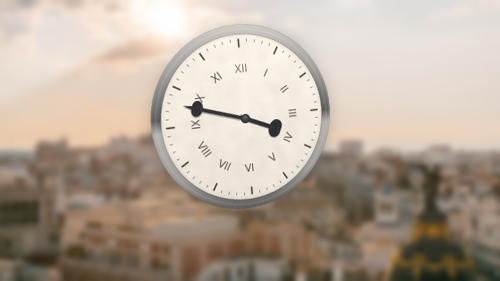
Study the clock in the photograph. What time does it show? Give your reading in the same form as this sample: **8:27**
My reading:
**3:48**
